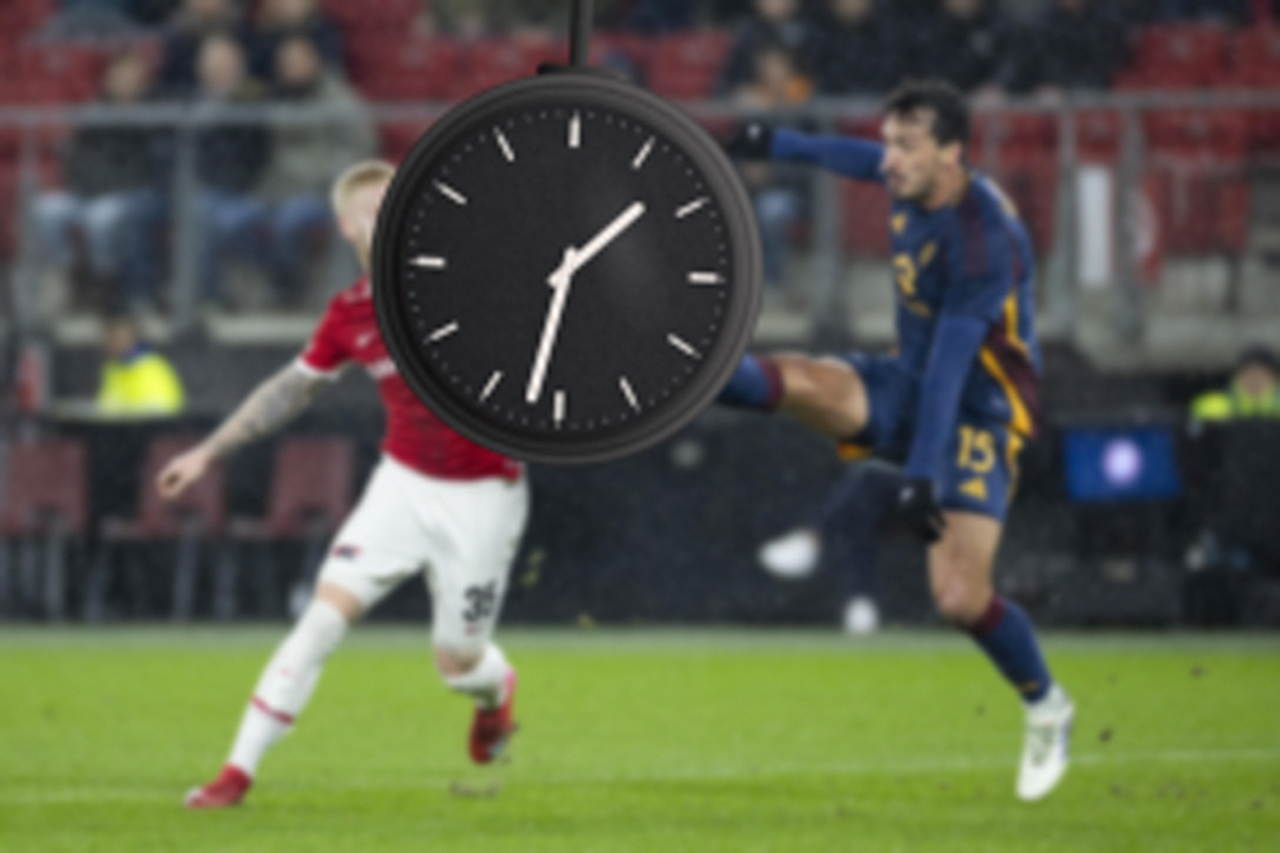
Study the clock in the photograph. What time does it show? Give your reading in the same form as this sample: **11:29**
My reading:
**1:32**
